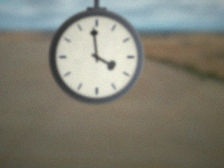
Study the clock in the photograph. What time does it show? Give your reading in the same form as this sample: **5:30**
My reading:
**3:59**
